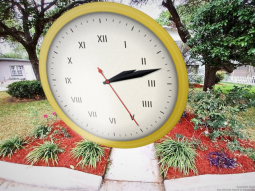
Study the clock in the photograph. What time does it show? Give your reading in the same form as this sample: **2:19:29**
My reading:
**2:12:25**
